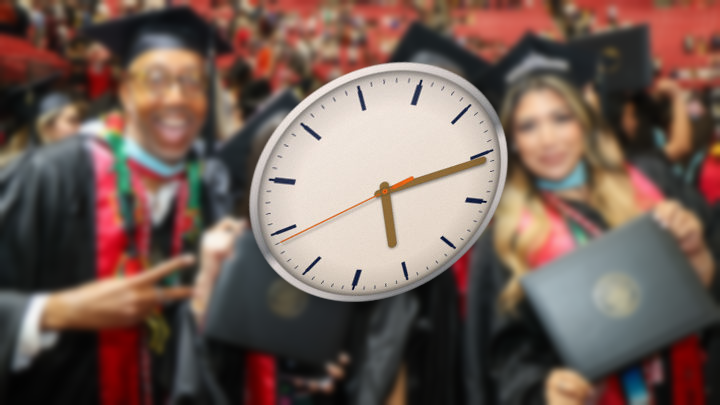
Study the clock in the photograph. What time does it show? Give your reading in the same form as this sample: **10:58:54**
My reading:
**5:10:39**
